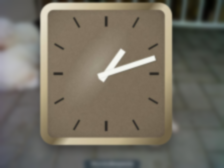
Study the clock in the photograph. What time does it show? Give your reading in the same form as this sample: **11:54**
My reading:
**1:12**
